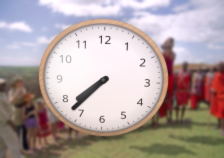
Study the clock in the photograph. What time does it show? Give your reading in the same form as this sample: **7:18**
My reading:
**7:37**
